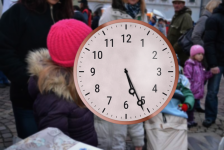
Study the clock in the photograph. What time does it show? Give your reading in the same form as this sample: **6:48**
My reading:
**5:26**
